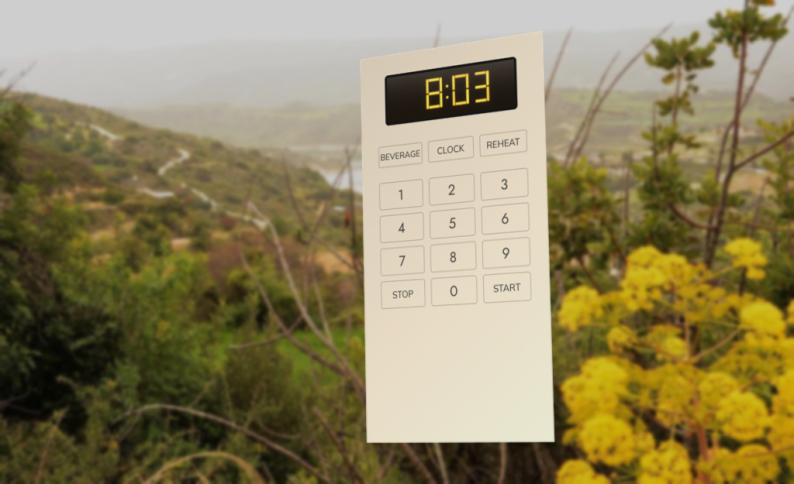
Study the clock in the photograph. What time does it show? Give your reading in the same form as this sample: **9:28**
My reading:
**8:03**
